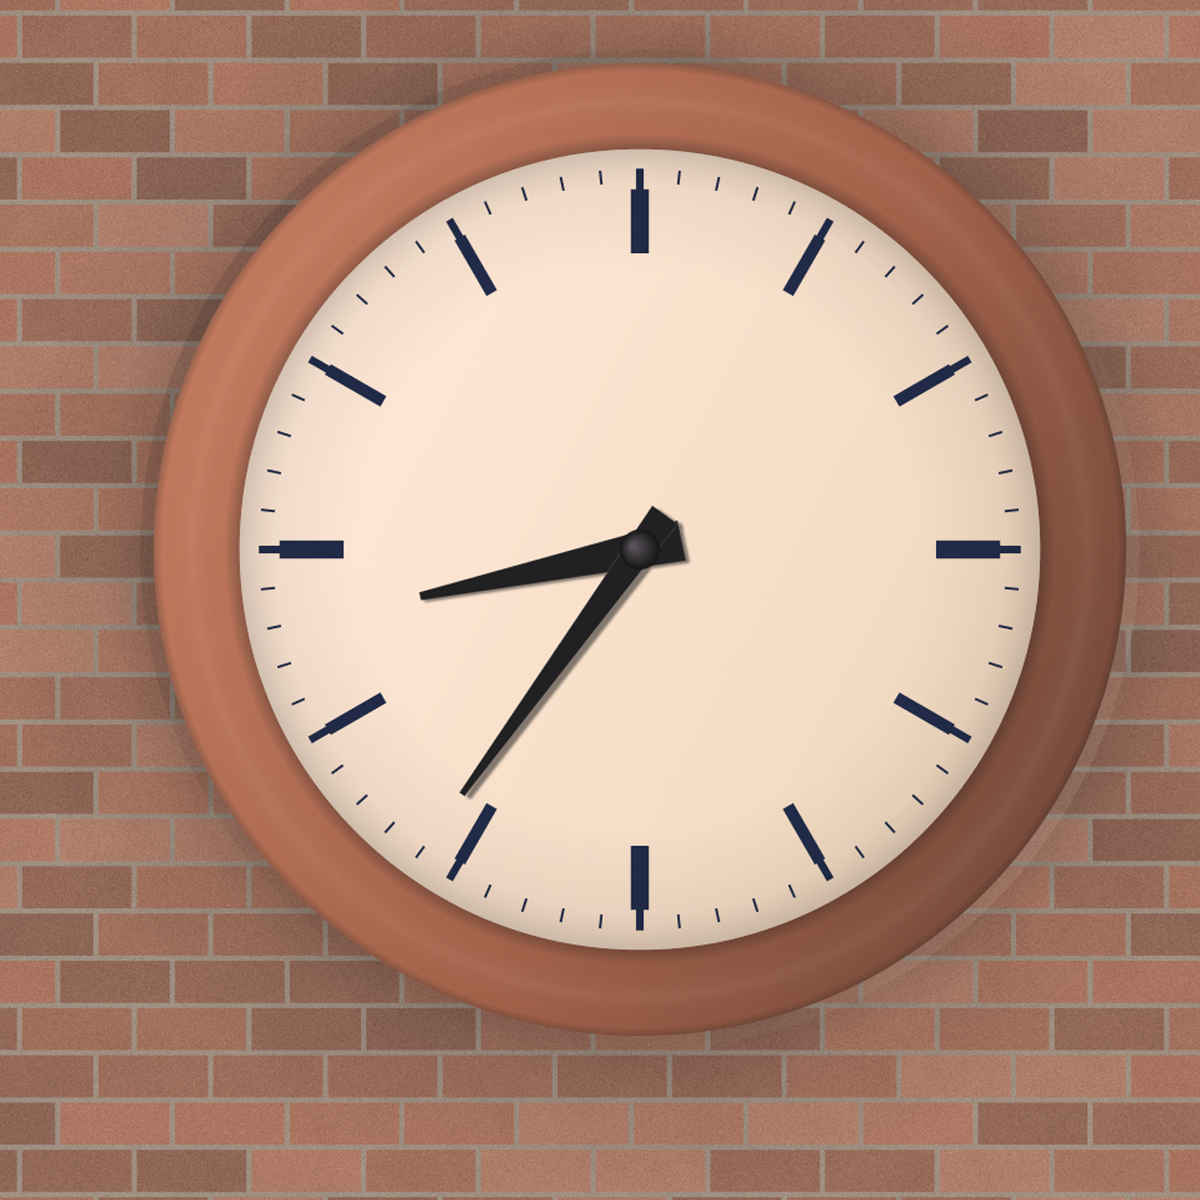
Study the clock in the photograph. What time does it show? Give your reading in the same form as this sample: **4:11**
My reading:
**8:36**
